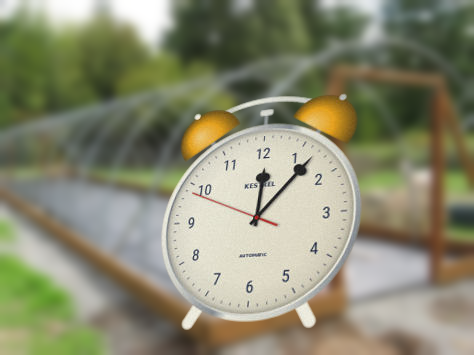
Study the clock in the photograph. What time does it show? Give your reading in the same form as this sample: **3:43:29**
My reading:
**12:06:49**
